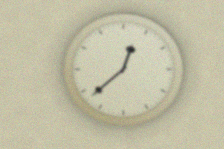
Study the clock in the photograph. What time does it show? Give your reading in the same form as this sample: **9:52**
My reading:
**12:38**
